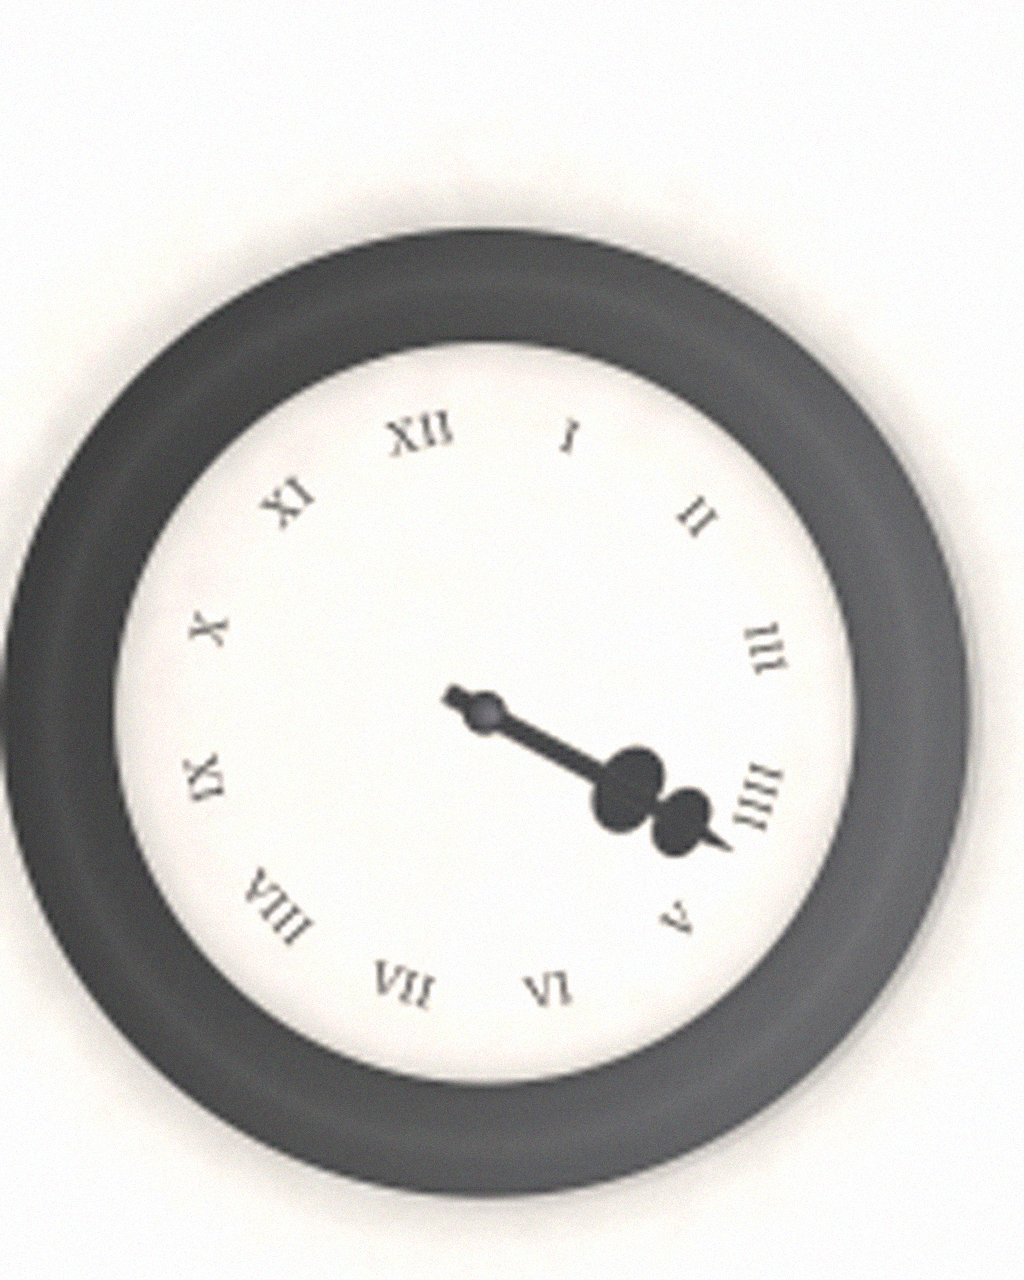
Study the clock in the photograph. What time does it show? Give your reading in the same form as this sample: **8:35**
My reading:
**4:22**
